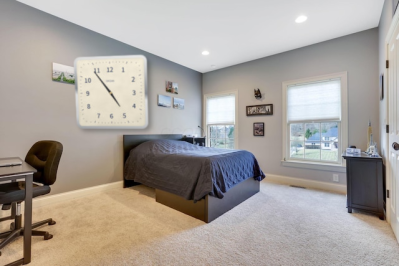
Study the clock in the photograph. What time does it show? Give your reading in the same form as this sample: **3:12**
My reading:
**4:54**
